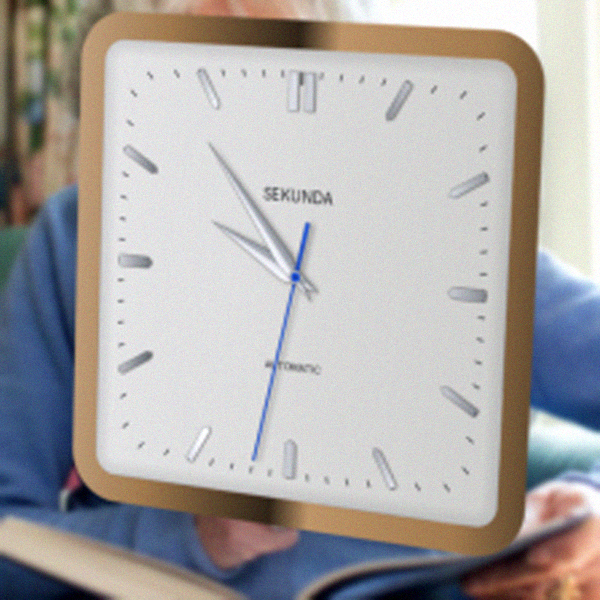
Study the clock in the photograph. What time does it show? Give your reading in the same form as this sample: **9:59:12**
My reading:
**9:53:32**
